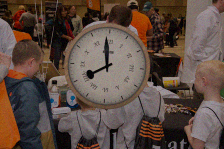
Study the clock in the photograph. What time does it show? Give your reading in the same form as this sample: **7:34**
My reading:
**7:59**
